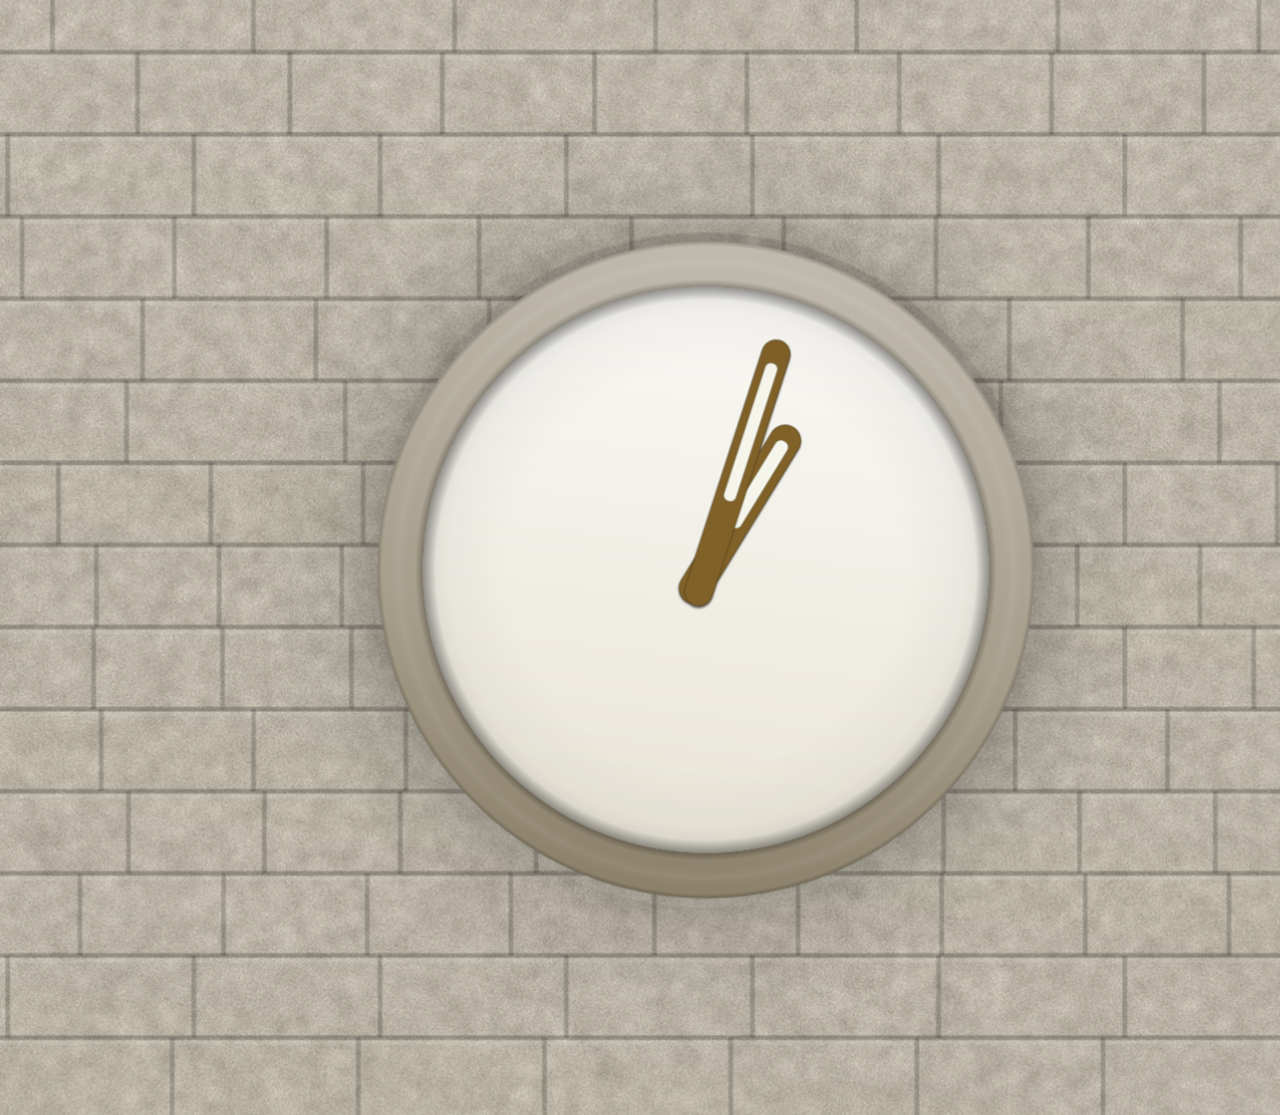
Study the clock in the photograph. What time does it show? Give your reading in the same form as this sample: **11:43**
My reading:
**1:03**
